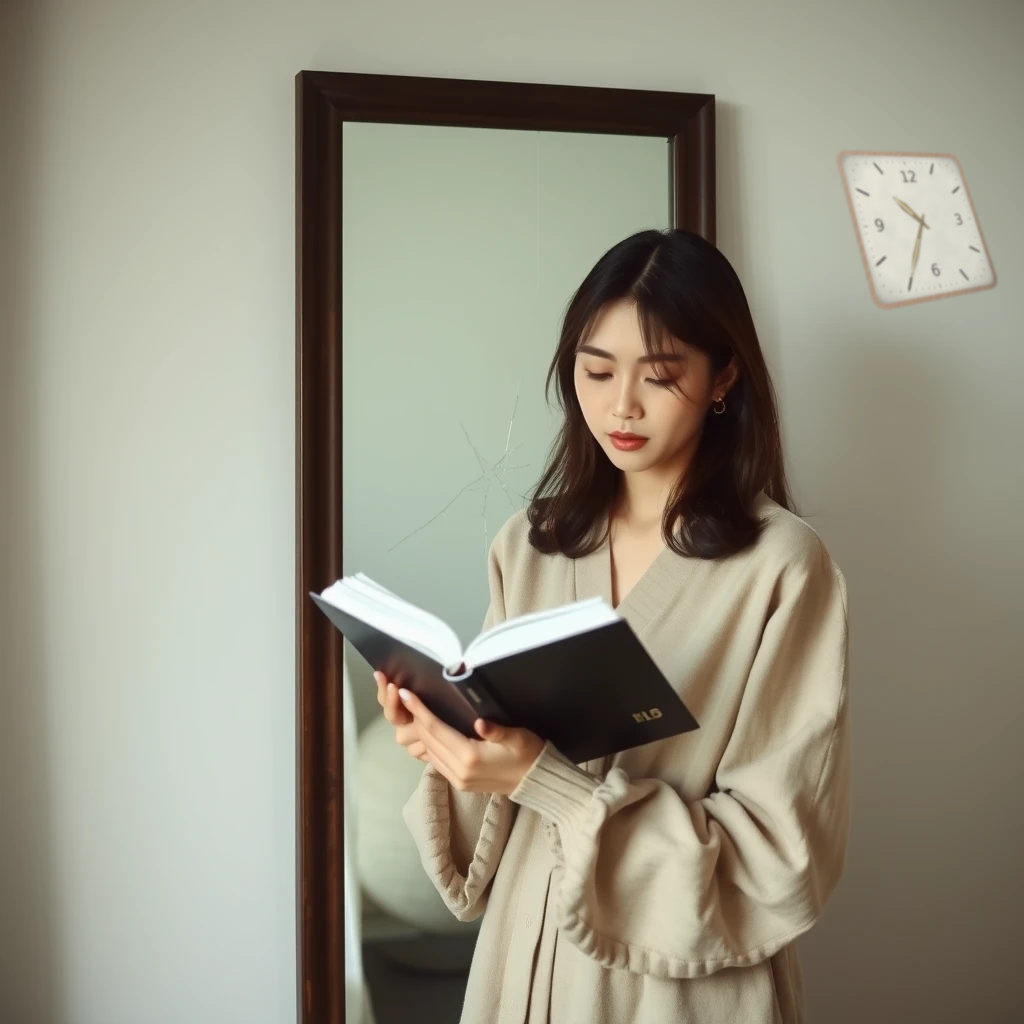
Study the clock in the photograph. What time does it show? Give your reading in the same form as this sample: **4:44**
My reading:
**10:35**
